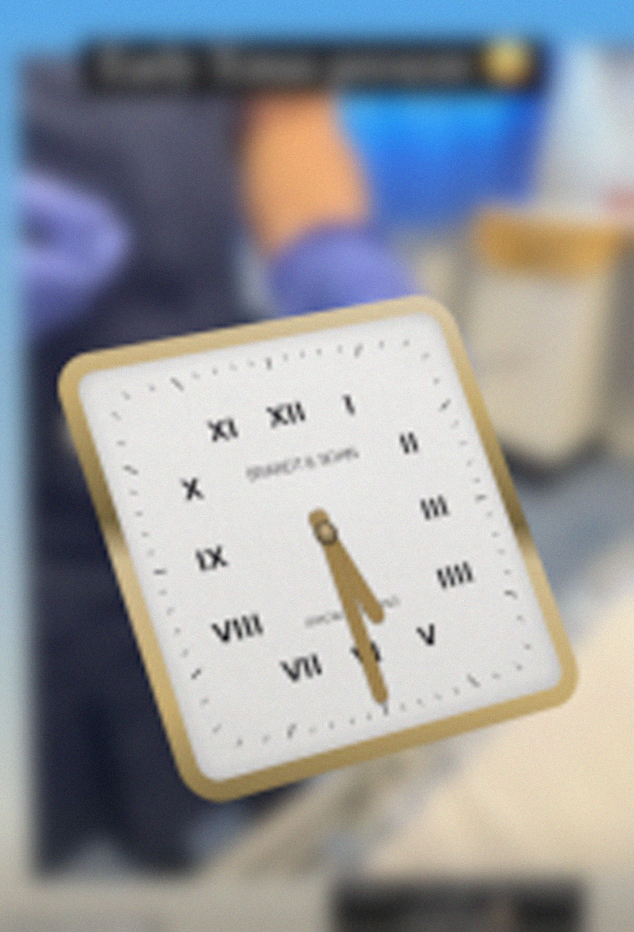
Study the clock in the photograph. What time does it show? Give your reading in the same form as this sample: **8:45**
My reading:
**5:30**
